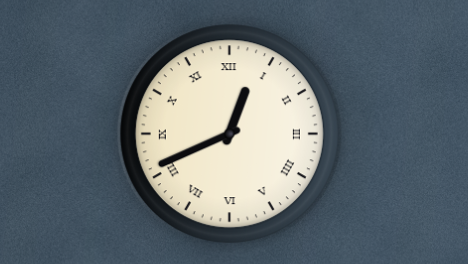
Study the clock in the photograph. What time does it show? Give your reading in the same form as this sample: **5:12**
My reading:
**12:41**
